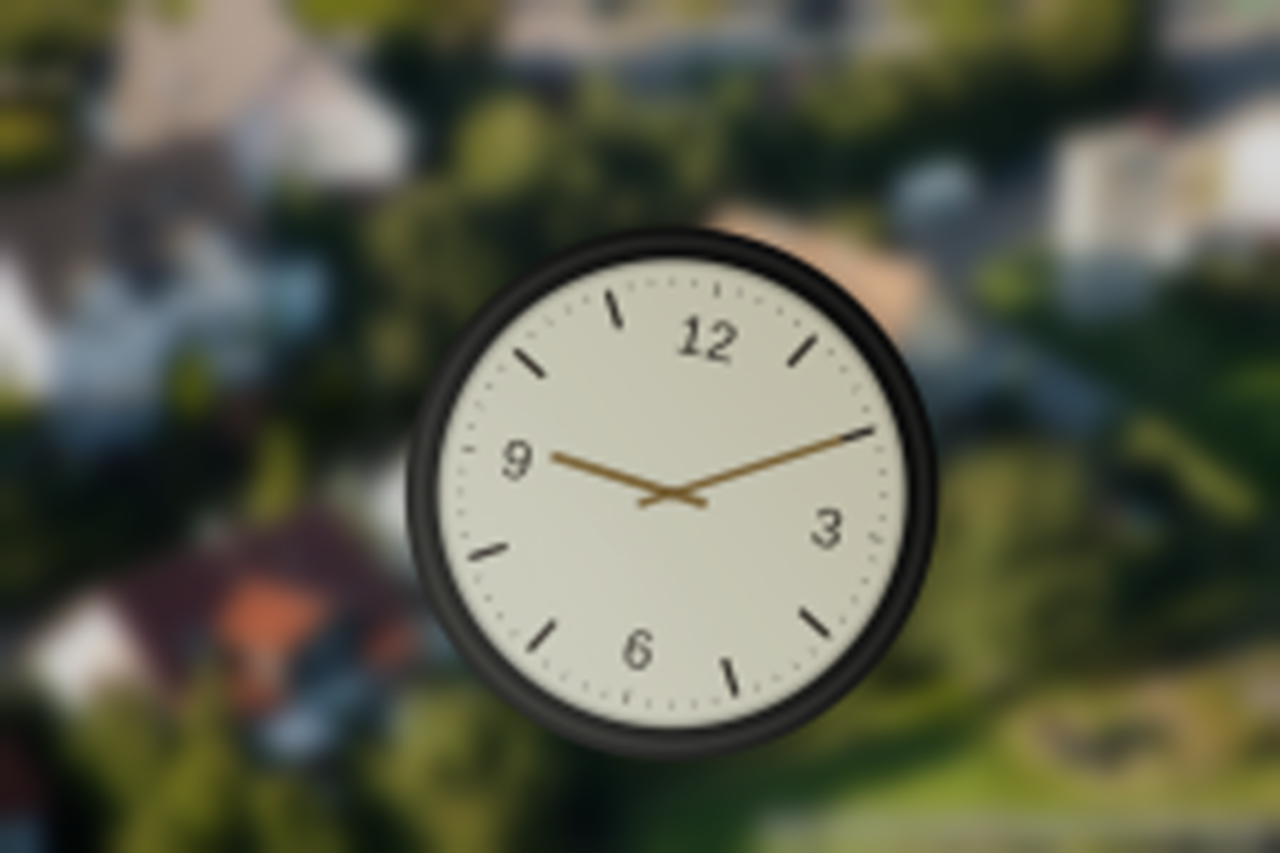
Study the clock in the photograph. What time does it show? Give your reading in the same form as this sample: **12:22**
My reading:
**9:10**
